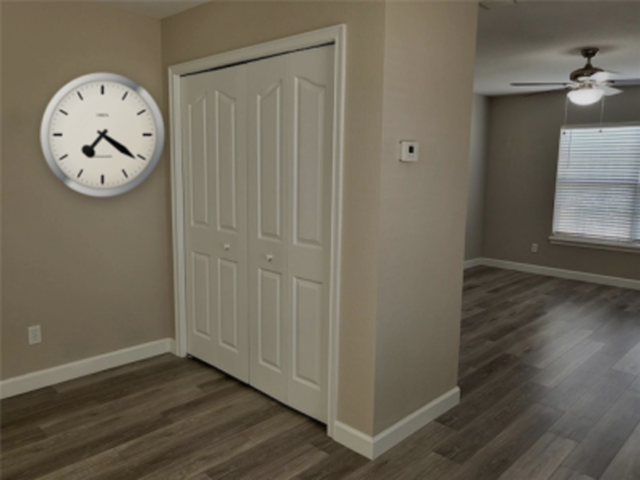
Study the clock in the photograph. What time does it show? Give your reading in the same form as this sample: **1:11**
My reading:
**7:21**
